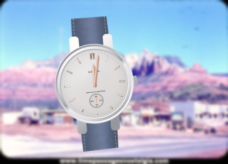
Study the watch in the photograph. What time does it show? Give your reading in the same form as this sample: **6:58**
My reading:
**12:02**
